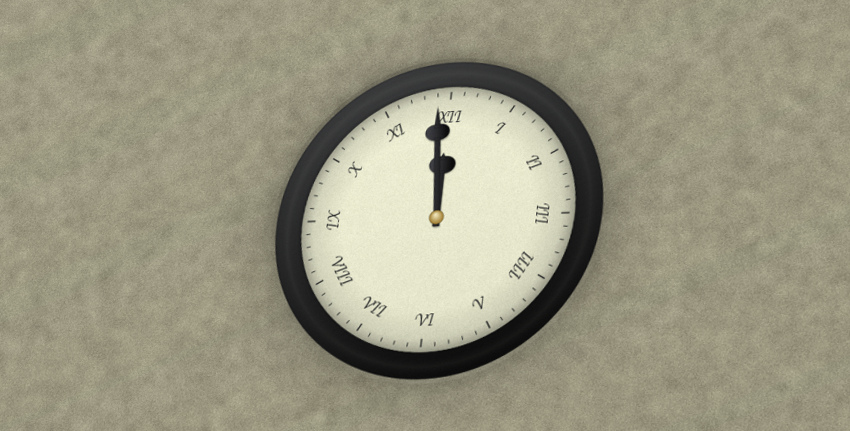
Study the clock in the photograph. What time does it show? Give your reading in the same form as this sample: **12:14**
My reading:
**11:59**
